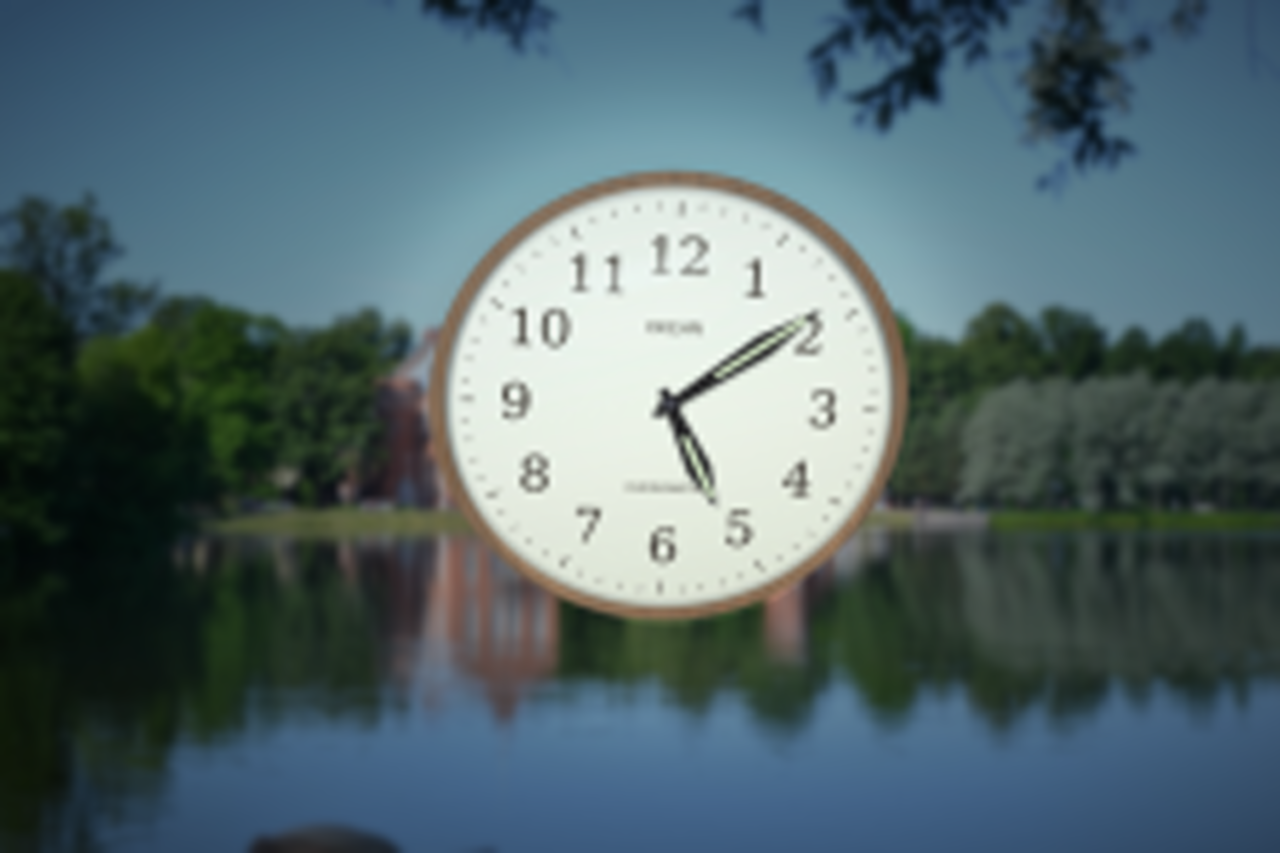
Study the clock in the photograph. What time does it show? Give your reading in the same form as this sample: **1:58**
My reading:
**5:09**
